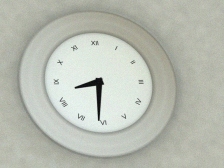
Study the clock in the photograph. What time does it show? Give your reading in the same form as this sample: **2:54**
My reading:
**8:31**
